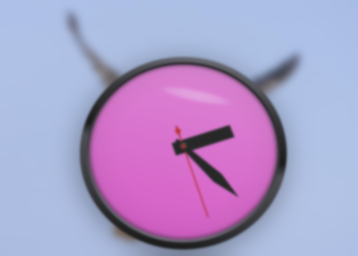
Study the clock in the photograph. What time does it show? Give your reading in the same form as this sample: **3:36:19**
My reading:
**2:22:27**
